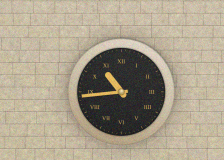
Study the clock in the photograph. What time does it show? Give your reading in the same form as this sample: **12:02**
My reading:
**10:44**
